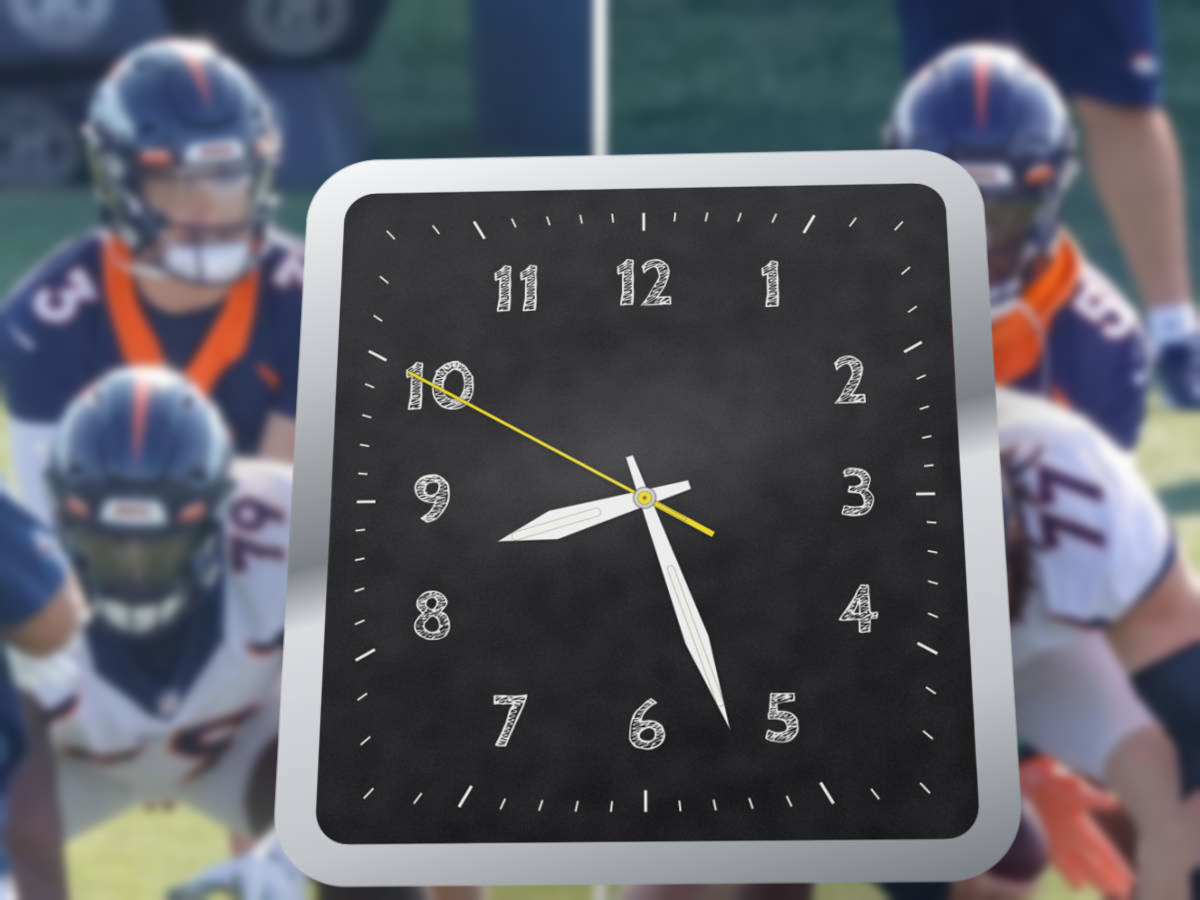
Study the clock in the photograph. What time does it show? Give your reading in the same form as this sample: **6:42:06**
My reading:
**8:26:50**
